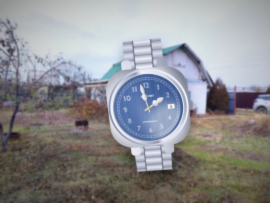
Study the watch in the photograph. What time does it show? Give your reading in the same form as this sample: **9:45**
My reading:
**1:58**
